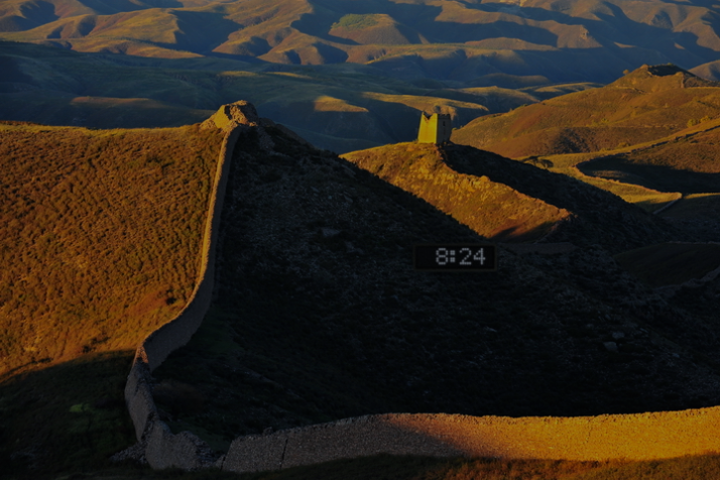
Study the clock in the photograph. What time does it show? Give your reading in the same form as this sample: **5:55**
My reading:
**8:24**
